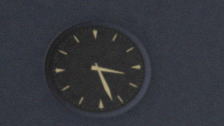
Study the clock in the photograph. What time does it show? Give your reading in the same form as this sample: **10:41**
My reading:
**3:27**
